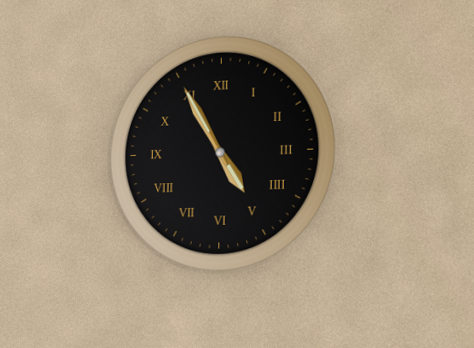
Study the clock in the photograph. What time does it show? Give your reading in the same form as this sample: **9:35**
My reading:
**4:55**
